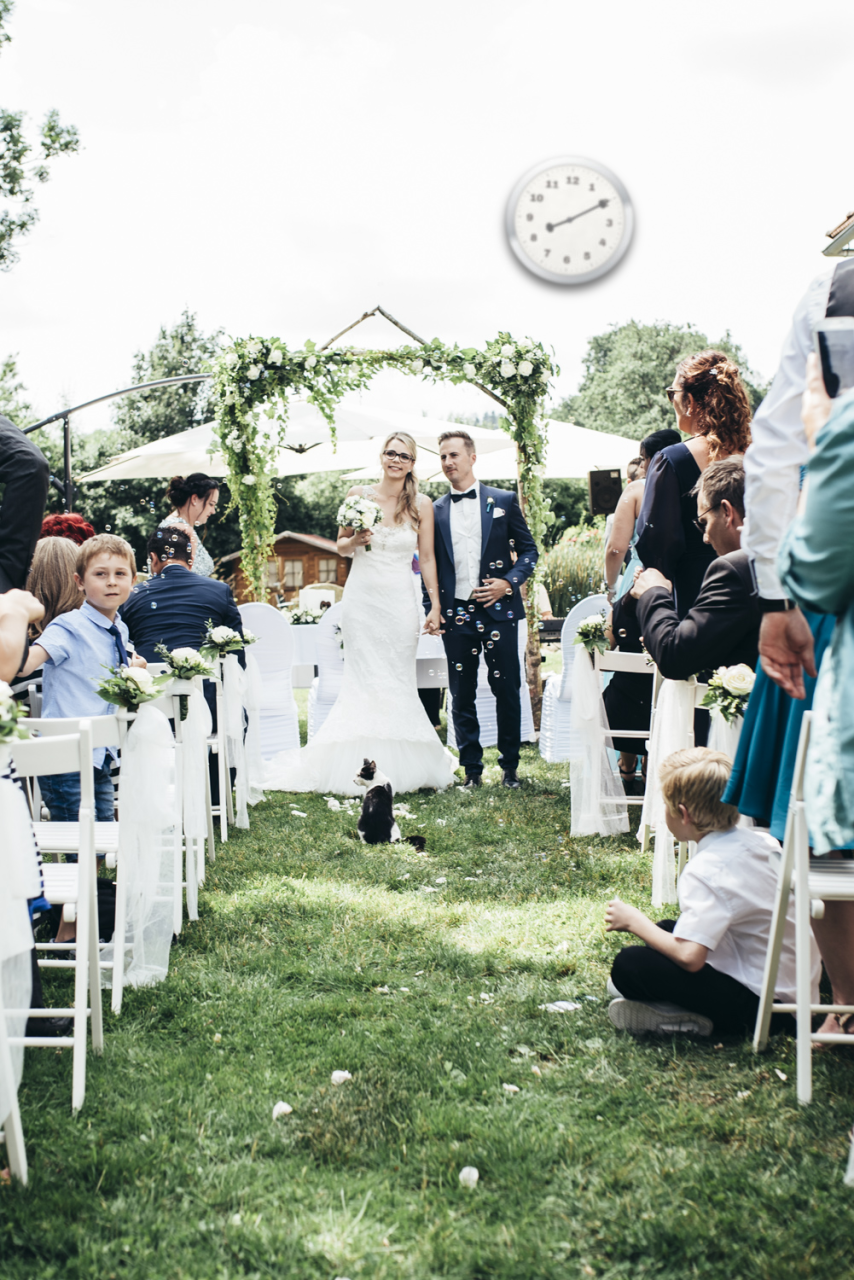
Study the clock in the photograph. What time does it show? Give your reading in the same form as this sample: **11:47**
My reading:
**8:10**
